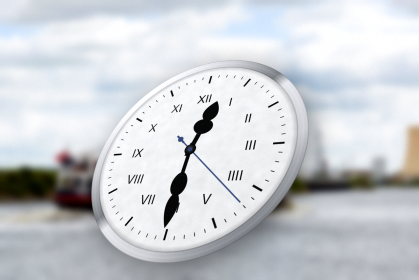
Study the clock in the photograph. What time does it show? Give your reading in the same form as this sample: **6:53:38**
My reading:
**12:30:22**
